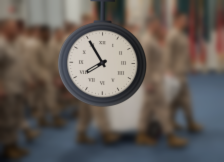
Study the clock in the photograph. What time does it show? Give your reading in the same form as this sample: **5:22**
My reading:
**7:55**
